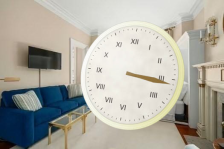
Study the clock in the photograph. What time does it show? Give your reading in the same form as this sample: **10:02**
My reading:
**3:16**
